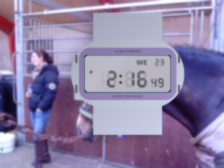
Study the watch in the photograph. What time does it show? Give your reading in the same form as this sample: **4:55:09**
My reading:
**2:16:49**
